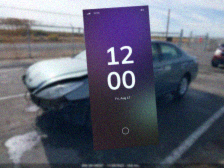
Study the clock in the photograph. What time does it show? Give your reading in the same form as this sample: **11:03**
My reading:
**12:00**
